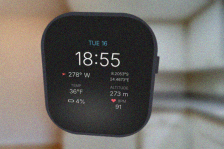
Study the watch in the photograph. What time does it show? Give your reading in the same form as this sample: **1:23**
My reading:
**18:55**
